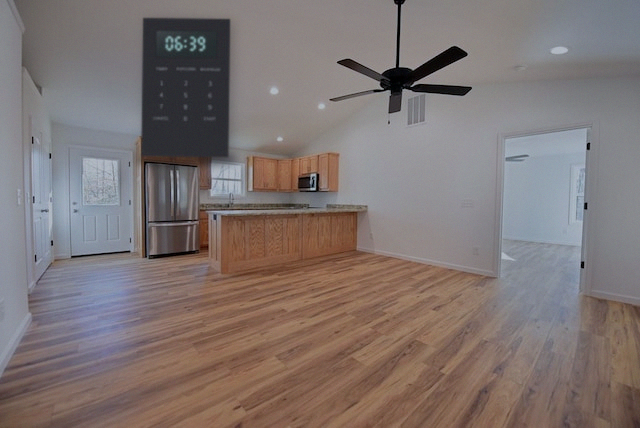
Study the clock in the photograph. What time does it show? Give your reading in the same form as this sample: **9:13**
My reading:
**6:39**
